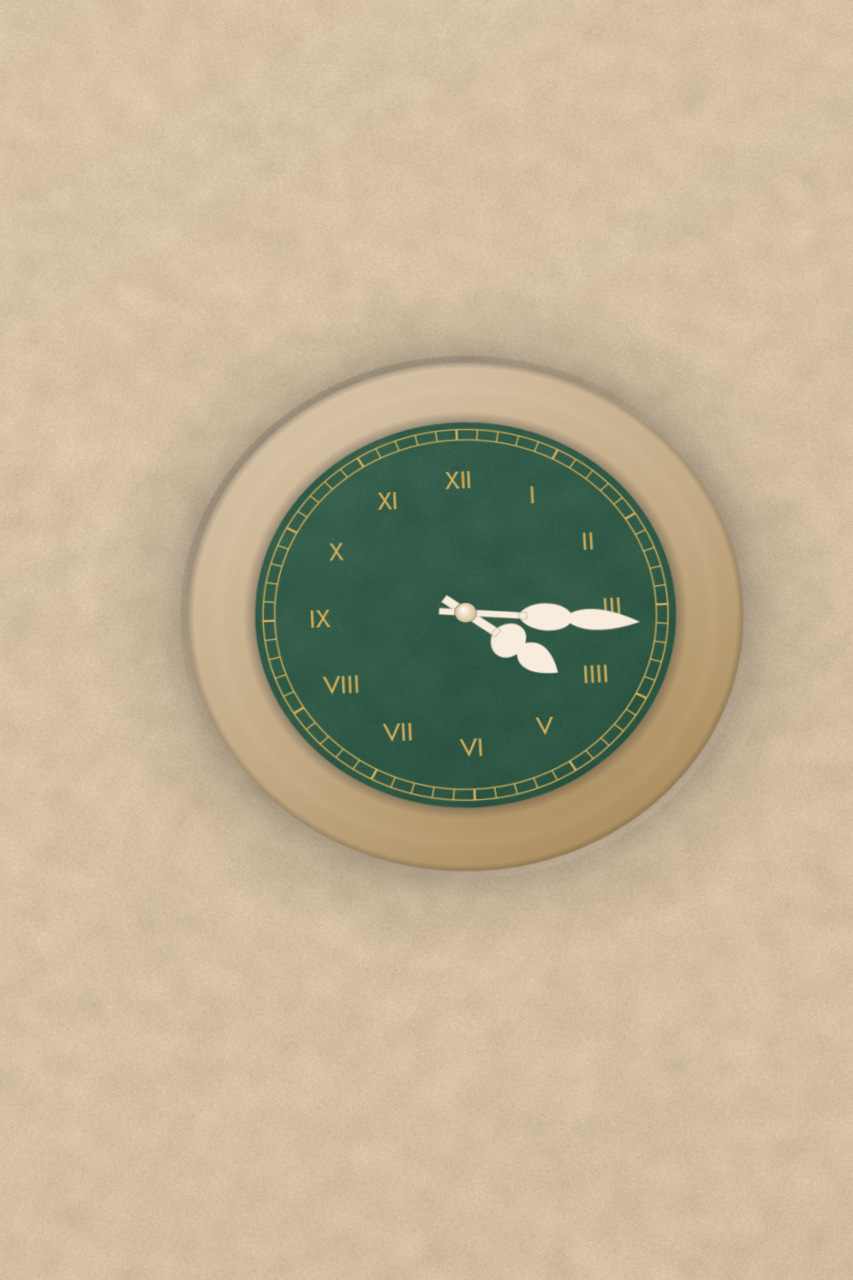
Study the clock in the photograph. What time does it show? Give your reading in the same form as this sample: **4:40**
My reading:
**4:16**
